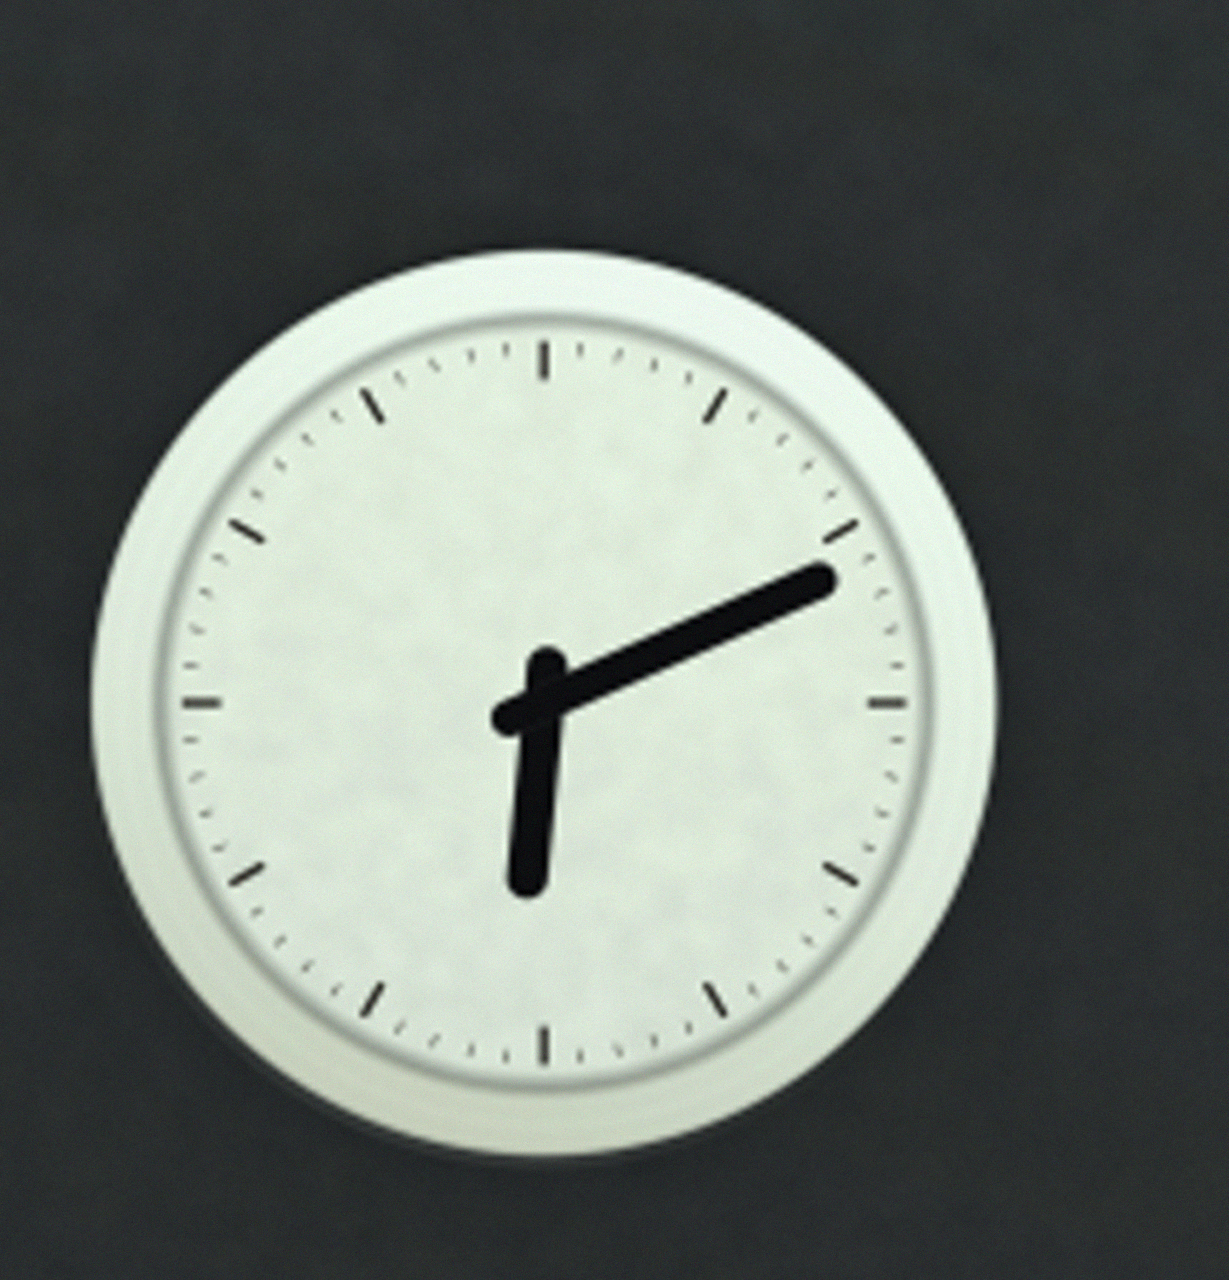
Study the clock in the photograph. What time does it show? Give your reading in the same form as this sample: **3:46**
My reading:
**6:11**
